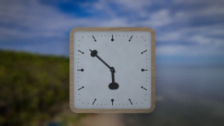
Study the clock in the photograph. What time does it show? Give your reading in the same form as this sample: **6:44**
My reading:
**5:52**
